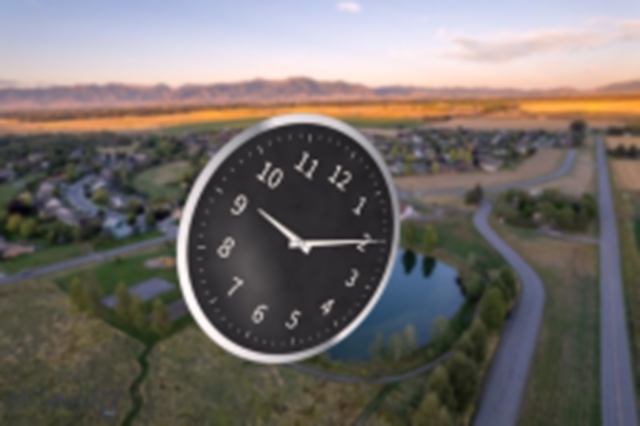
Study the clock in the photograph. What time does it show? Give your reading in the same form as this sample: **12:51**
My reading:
**9:10**
